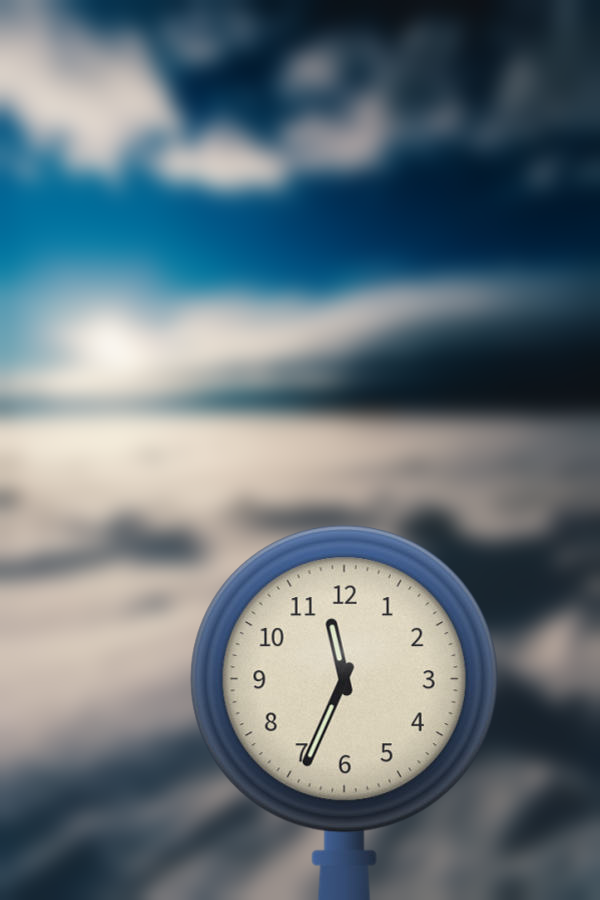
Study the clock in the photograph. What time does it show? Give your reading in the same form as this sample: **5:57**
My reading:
**11:34**
